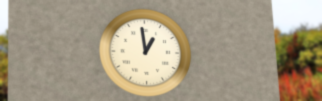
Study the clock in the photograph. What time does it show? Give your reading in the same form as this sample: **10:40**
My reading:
**12:59**
